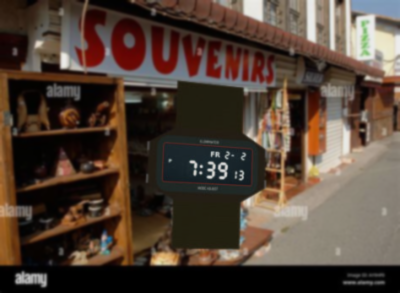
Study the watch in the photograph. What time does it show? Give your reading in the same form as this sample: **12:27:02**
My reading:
**7:39:13**
